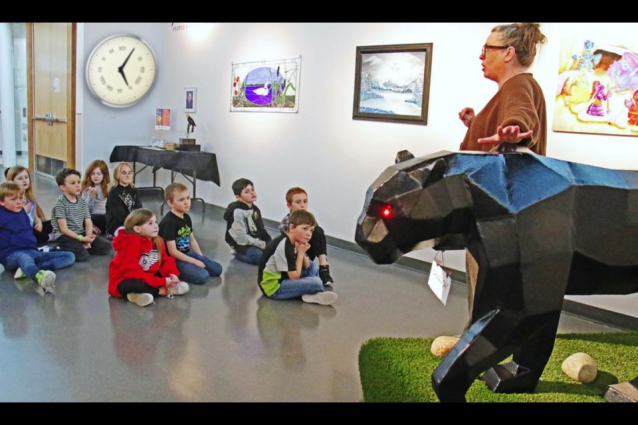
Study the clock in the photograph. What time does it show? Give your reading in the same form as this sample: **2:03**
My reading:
**5:05**
